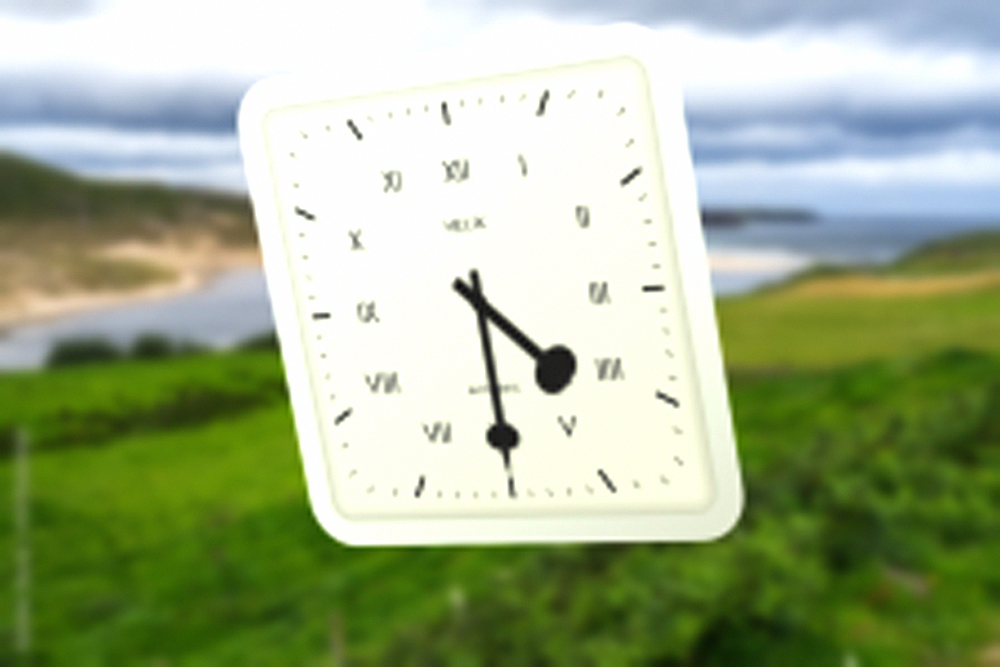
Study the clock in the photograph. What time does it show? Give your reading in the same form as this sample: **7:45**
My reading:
**4:30**
